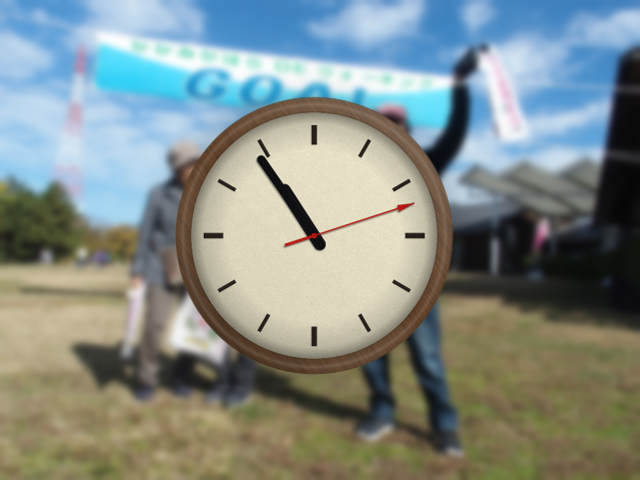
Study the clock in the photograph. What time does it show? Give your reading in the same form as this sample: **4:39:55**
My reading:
**10:54:12**
